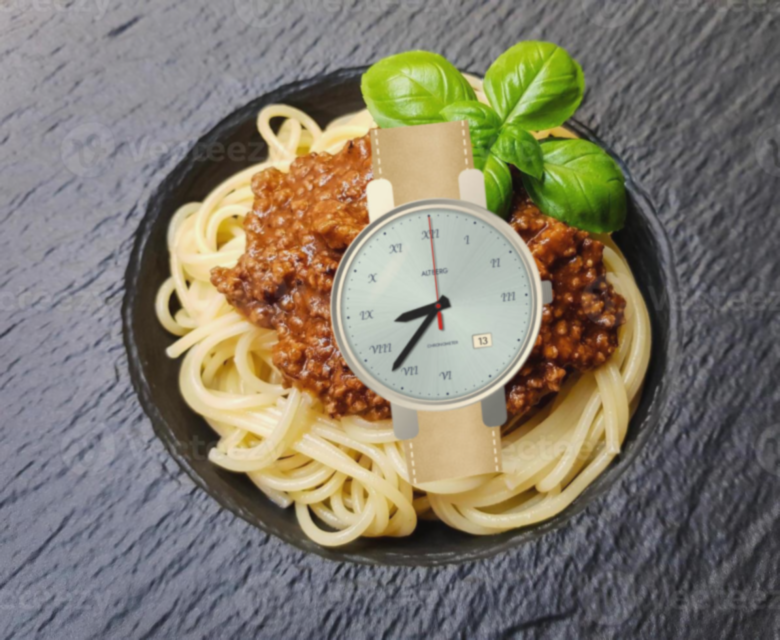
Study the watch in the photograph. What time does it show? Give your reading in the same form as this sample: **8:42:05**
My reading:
**8:37:00**
